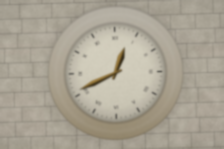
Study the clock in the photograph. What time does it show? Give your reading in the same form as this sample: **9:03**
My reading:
**12:41**
